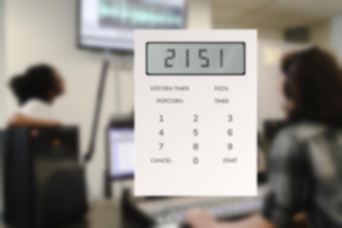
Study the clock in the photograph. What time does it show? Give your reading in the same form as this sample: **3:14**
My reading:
**21:51**
